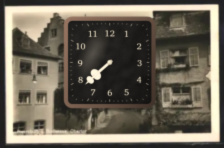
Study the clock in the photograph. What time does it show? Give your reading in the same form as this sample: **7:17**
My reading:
**7:38**
